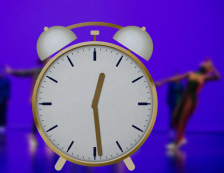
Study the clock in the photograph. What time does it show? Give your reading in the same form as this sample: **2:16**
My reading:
**12:29**
